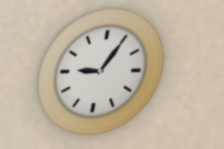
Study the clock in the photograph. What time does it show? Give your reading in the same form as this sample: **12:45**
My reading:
**9:05**
